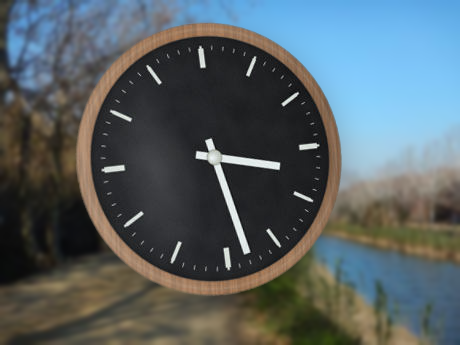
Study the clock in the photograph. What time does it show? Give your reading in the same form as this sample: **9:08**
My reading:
**3:28**
